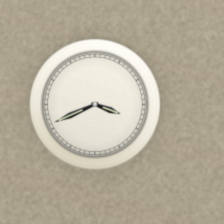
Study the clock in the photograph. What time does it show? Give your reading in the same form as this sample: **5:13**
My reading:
**3:41**
